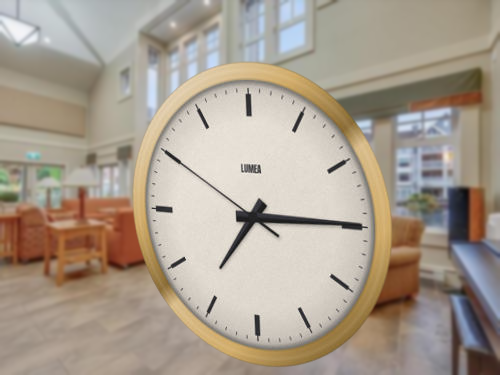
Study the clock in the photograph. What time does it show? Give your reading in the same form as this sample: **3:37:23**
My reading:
**7:14:50**
